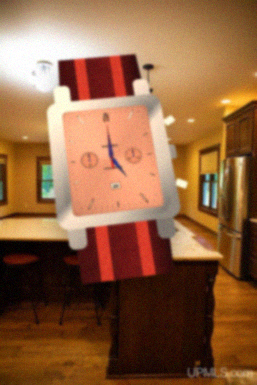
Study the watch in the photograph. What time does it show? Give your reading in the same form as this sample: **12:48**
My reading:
**5:00**
